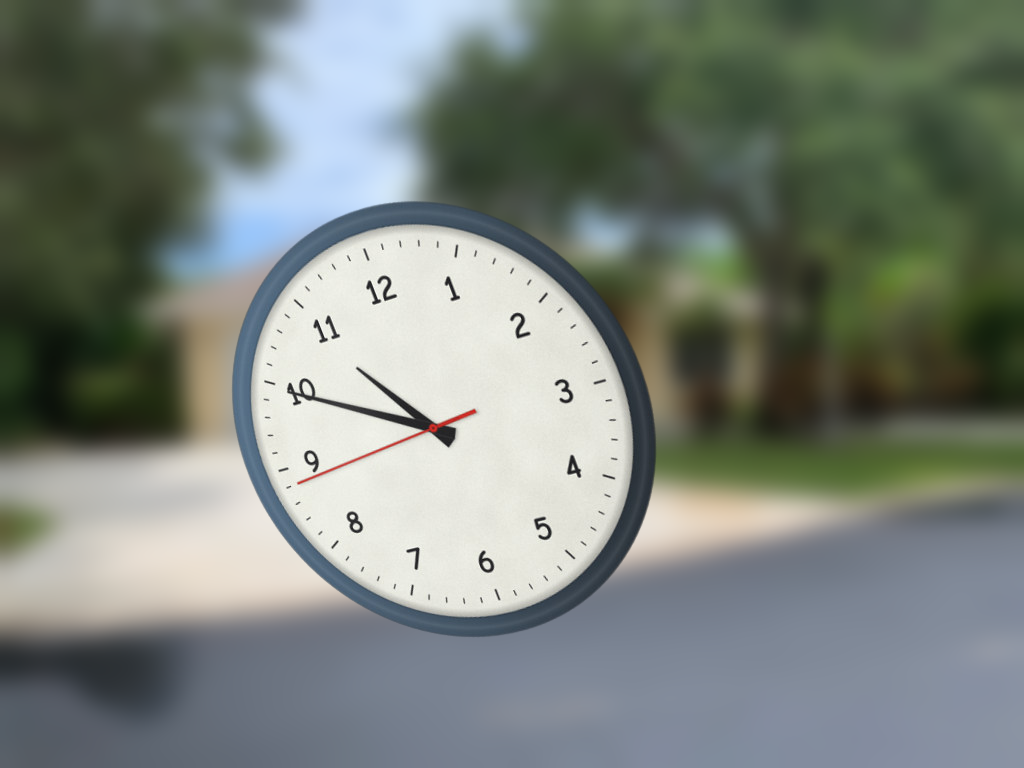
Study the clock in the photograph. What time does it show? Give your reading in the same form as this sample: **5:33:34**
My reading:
**10:49:44**
